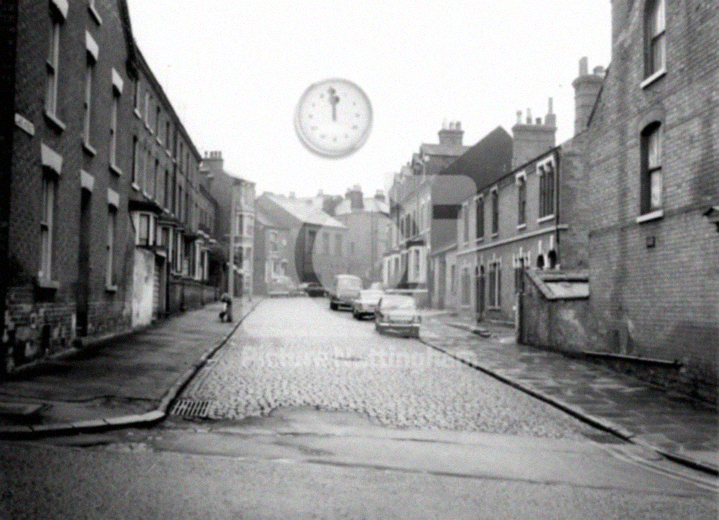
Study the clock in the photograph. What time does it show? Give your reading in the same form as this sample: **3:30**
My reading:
**11:59**
